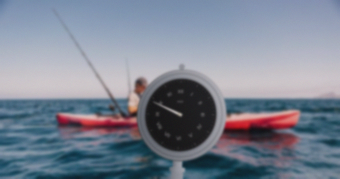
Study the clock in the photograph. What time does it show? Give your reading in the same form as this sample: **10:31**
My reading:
**9:49**
